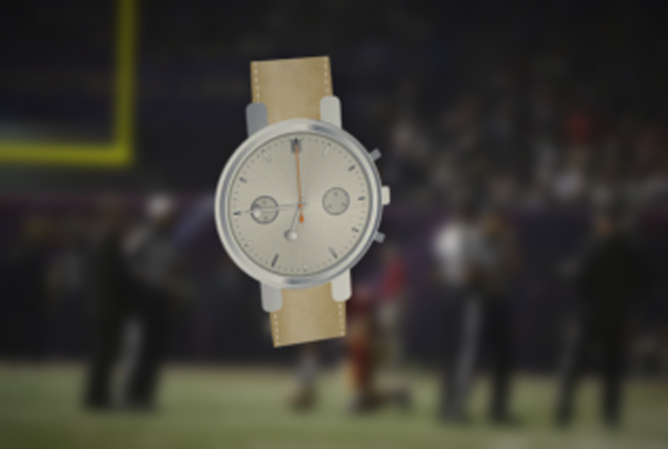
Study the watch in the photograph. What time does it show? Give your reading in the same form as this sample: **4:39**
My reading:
**6:45**
